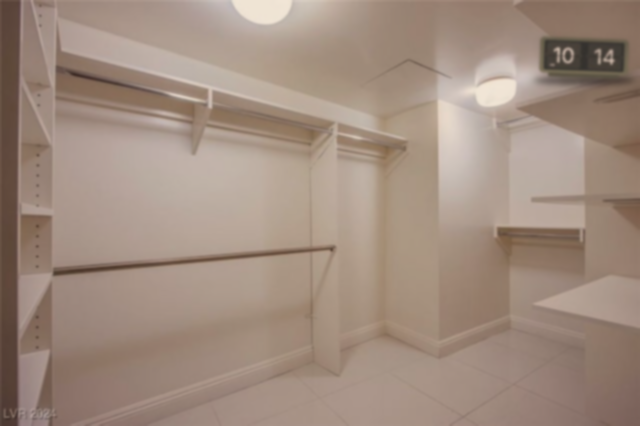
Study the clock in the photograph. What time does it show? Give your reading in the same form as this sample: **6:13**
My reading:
**10:14**
